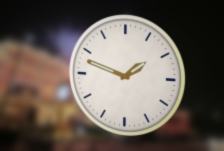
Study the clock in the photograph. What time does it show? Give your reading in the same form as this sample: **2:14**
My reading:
**1:48**
